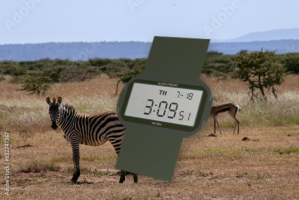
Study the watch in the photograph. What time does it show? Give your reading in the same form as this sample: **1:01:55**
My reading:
**3:09:51**
